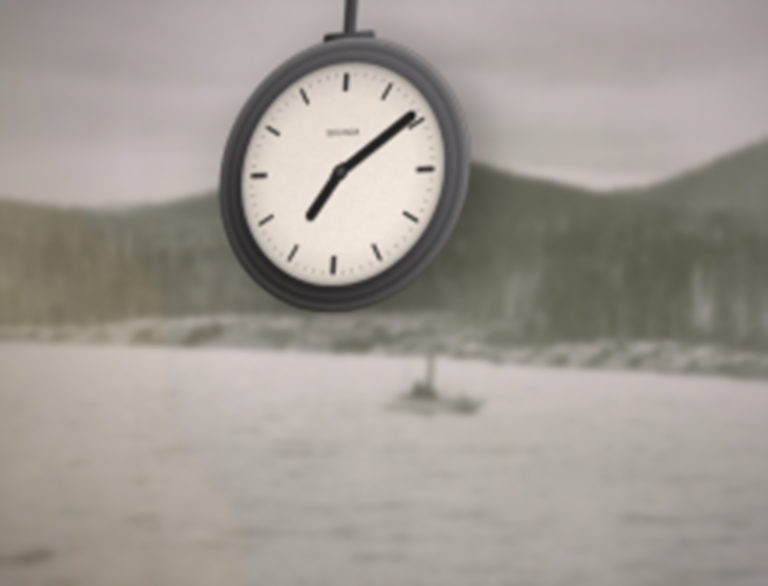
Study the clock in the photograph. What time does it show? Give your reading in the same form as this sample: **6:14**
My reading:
**7:09**
